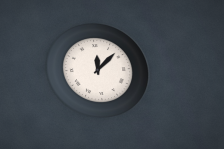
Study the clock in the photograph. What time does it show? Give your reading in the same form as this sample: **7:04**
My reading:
**12:08**
